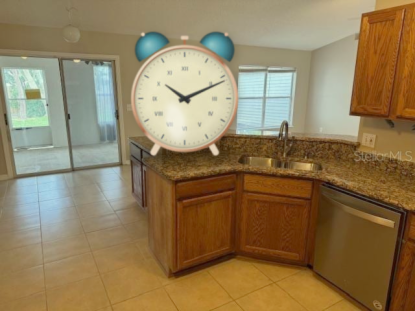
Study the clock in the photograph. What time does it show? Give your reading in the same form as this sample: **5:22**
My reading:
**10:11**
